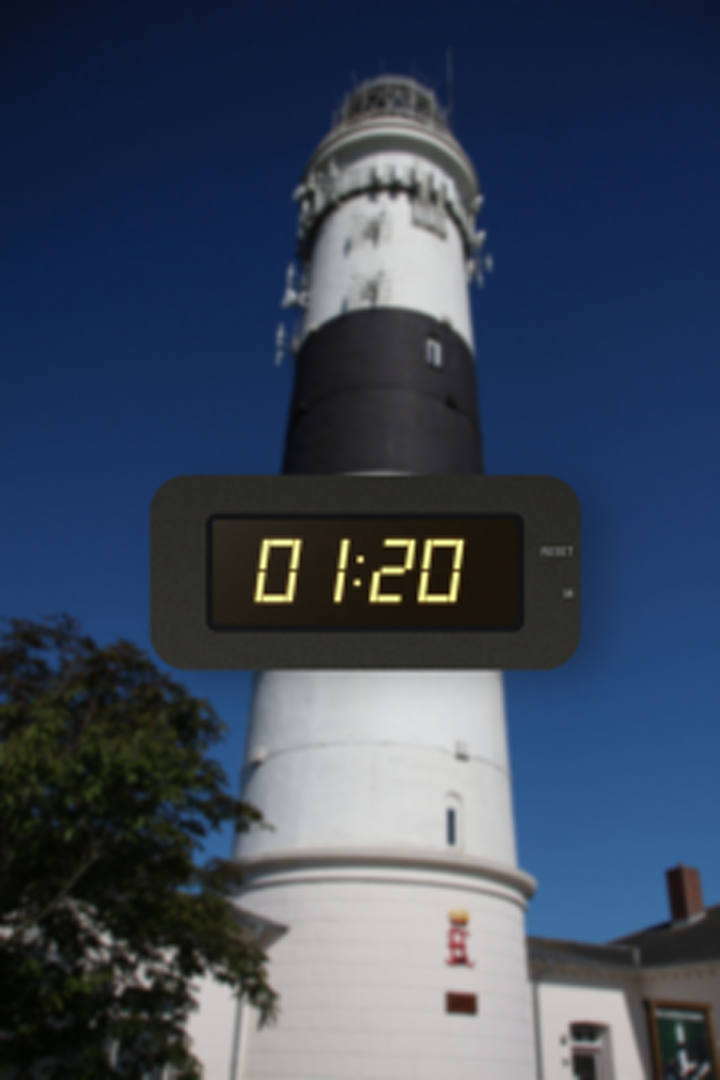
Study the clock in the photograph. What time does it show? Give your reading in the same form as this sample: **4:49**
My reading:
**1:20**
